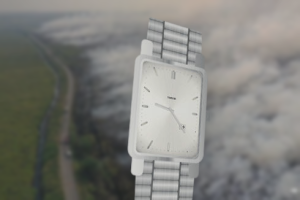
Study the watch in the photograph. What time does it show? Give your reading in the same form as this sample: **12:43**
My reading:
**9:23**
